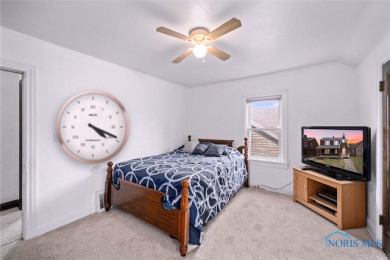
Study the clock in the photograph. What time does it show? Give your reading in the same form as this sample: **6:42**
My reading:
**4:19**
